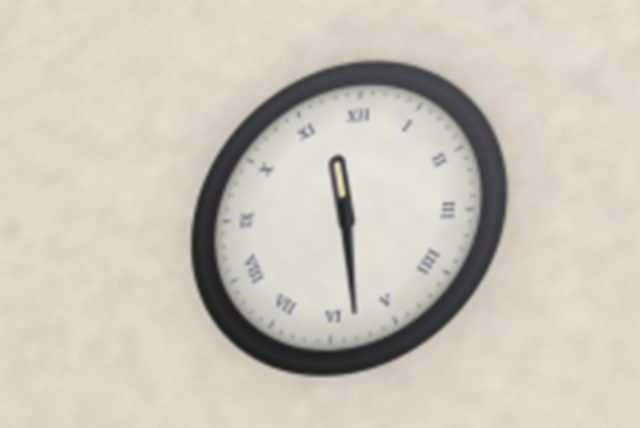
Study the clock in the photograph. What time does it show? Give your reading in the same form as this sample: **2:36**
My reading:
**11:28**
